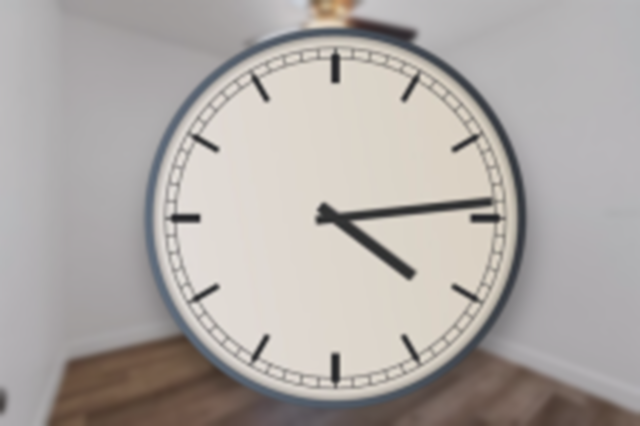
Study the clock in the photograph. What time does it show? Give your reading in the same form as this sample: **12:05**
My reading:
**4:14**
